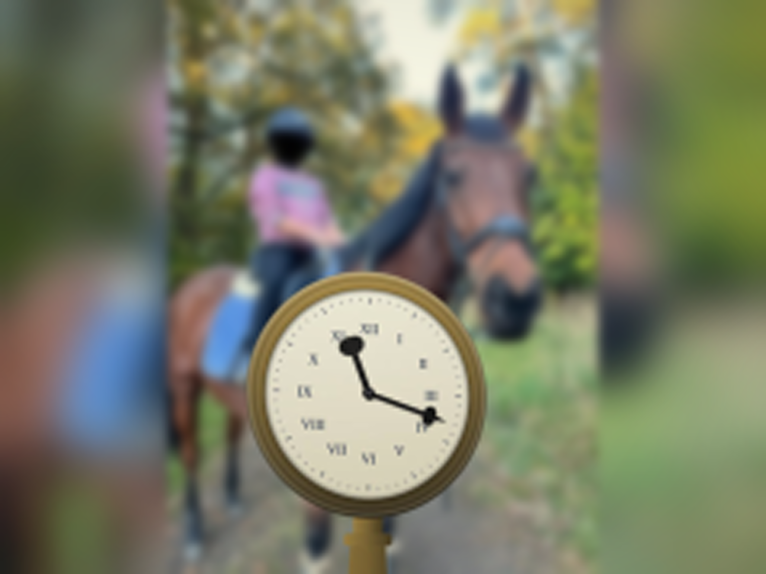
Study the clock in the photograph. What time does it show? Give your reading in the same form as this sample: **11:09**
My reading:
**11:18**
